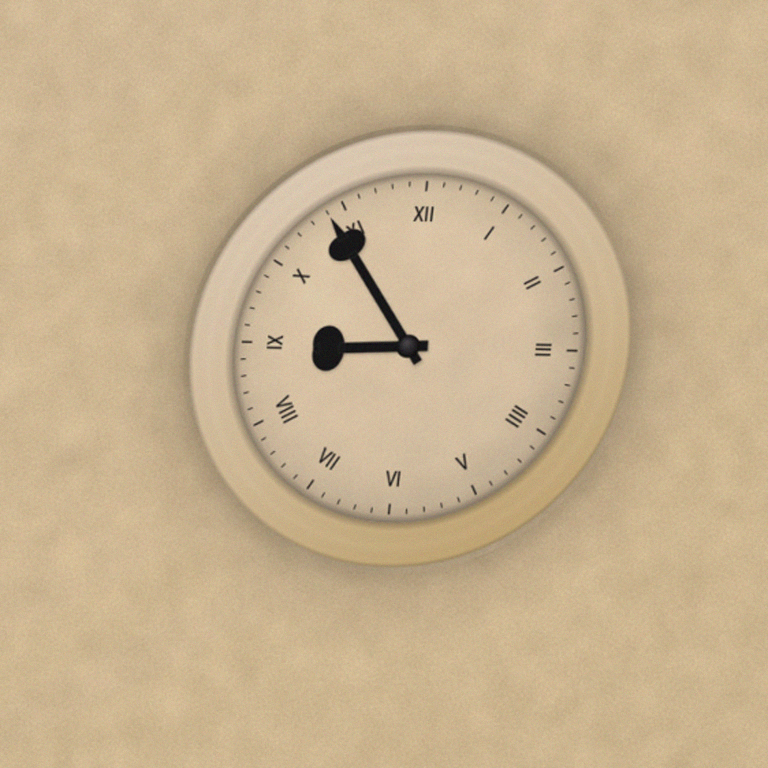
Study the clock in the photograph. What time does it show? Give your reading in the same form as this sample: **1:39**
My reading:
**8:54**
